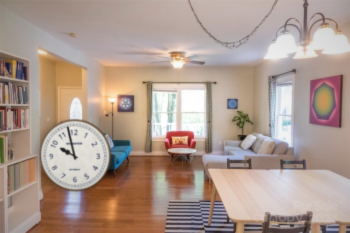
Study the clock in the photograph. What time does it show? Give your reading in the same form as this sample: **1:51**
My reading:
**9:58**
